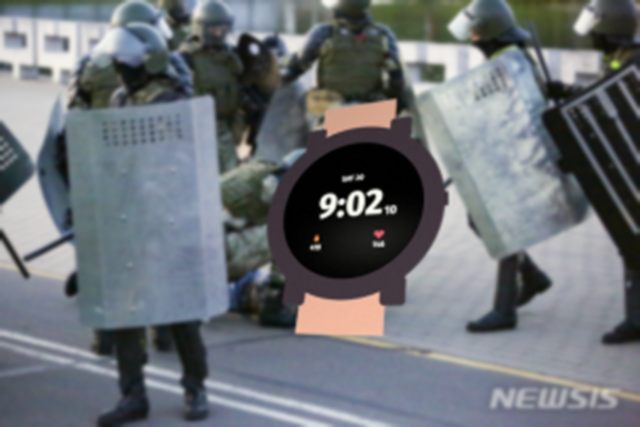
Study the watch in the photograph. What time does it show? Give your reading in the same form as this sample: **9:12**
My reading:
**9:02**
